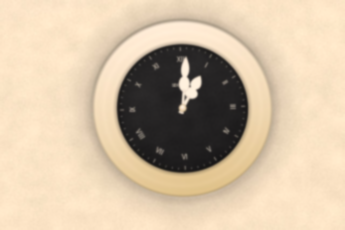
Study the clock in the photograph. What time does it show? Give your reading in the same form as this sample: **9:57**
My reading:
**1:01**
